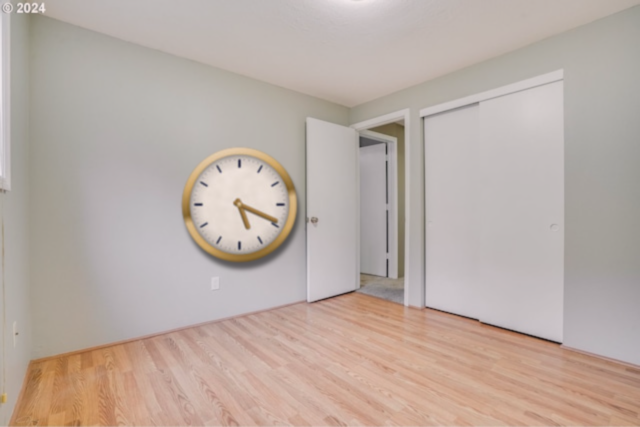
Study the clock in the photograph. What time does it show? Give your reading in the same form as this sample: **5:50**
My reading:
**5:19**
